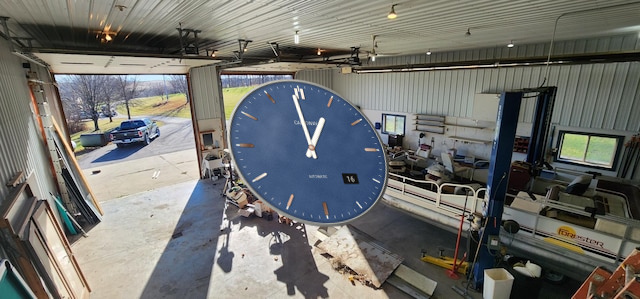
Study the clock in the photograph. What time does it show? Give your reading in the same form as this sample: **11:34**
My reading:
**12:59**
